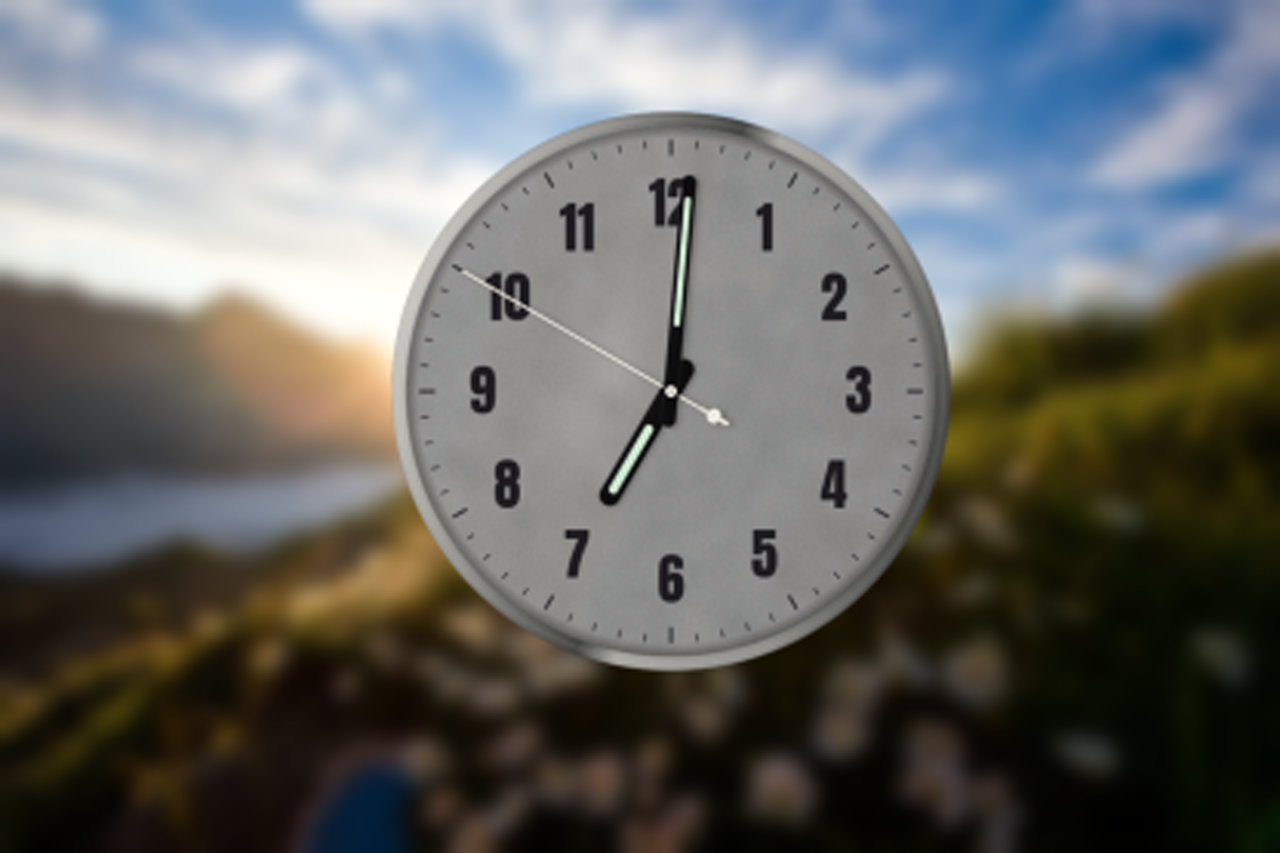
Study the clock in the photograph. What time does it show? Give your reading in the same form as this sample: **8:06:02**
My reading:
**7:00:50**
